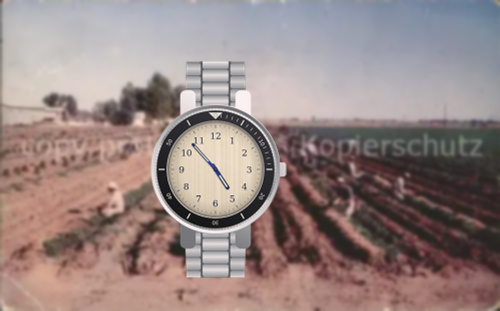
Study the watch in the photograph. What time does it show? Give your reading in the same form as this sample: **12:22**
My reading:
**4:53**
